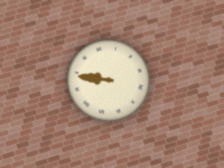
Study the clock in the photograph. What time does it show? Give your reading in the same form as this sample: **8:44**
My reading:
**9:49**
